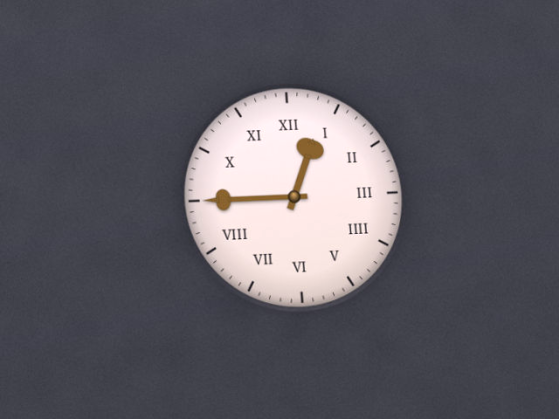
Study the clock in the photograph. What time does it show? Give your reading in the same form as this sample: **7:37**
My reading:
**12:45**
